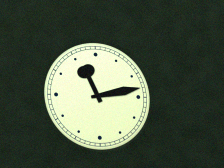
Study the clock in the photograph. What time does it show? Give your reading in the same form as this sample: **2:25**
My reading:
**11:13**
